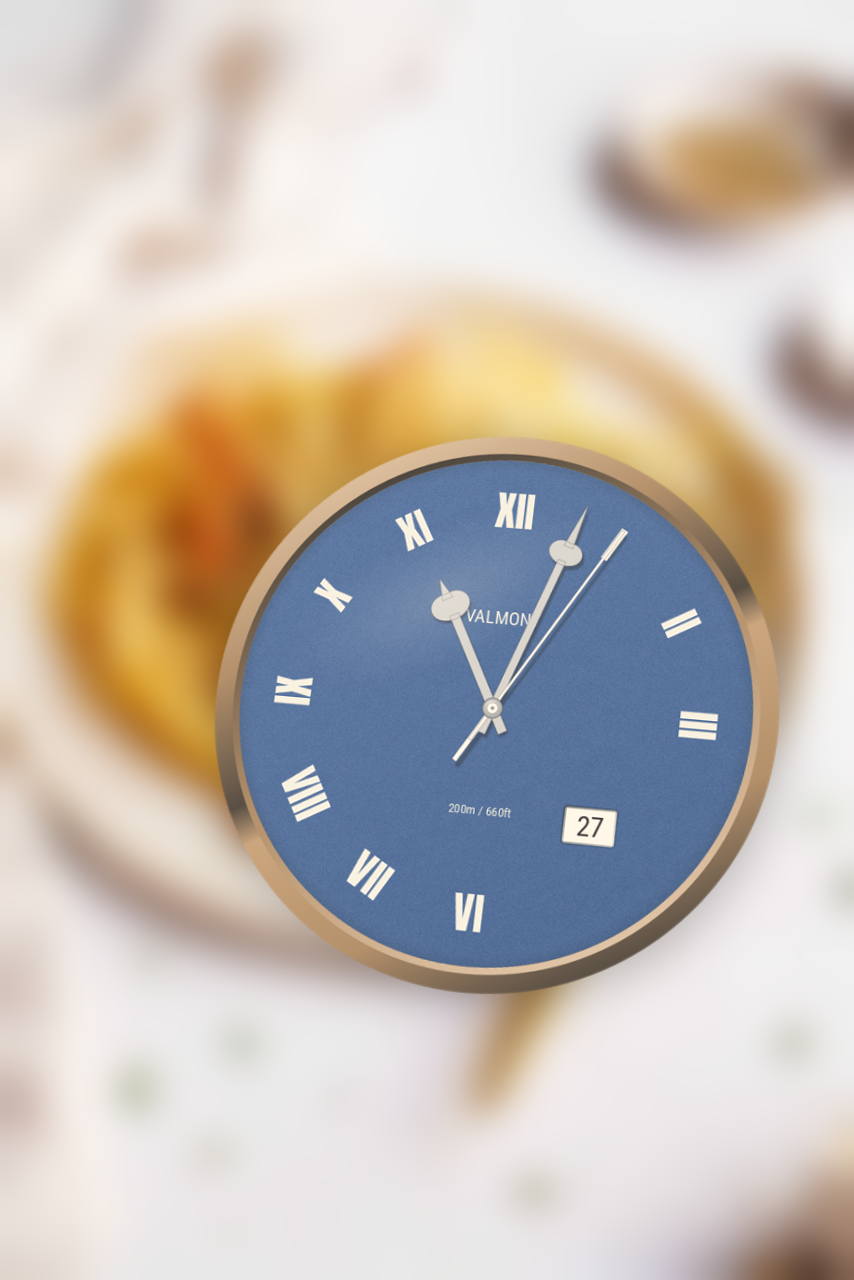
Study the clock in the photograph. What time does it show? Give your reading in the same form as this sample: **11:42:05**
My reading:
**11:03:05**
